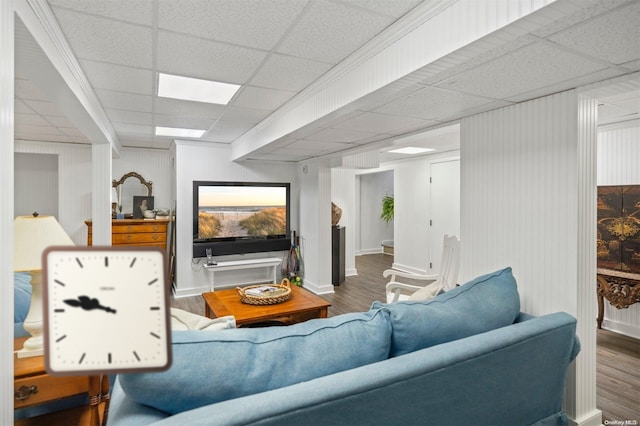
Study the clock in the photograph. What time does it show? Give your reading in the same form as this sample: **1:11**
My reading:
**9:47**
